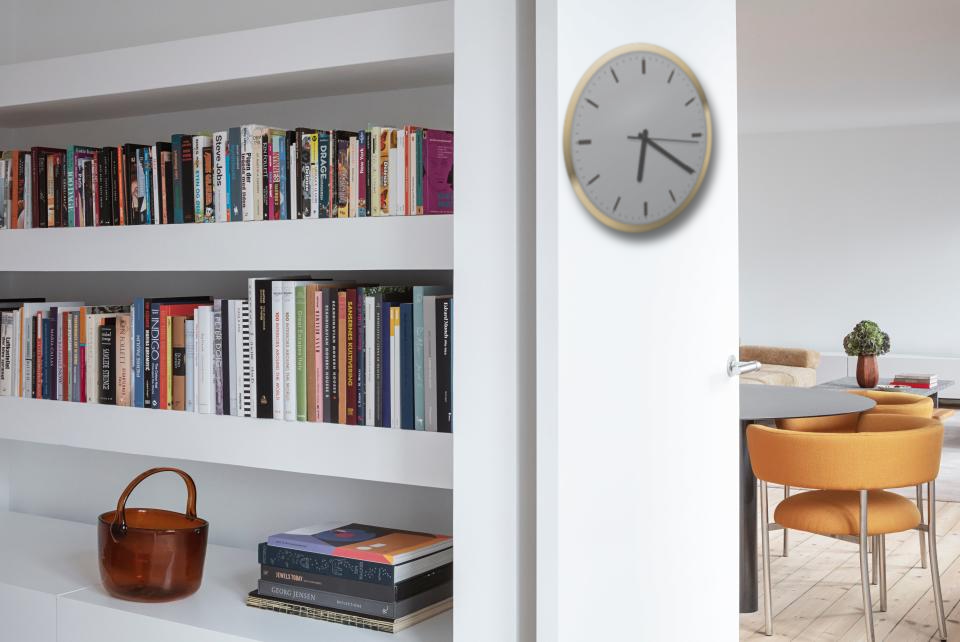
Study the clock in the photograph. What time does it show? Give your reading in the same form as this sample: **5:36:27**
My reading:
**6:20:16**
